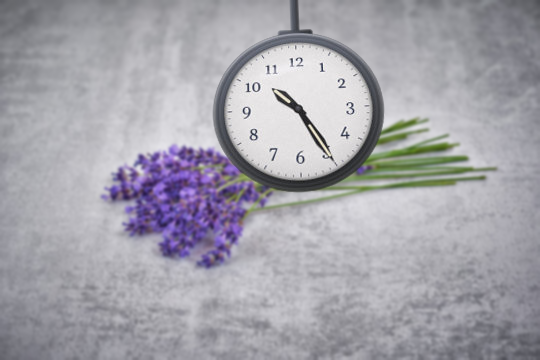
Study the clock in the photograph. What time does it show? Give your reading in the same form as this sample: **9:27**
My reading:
**10:25**
